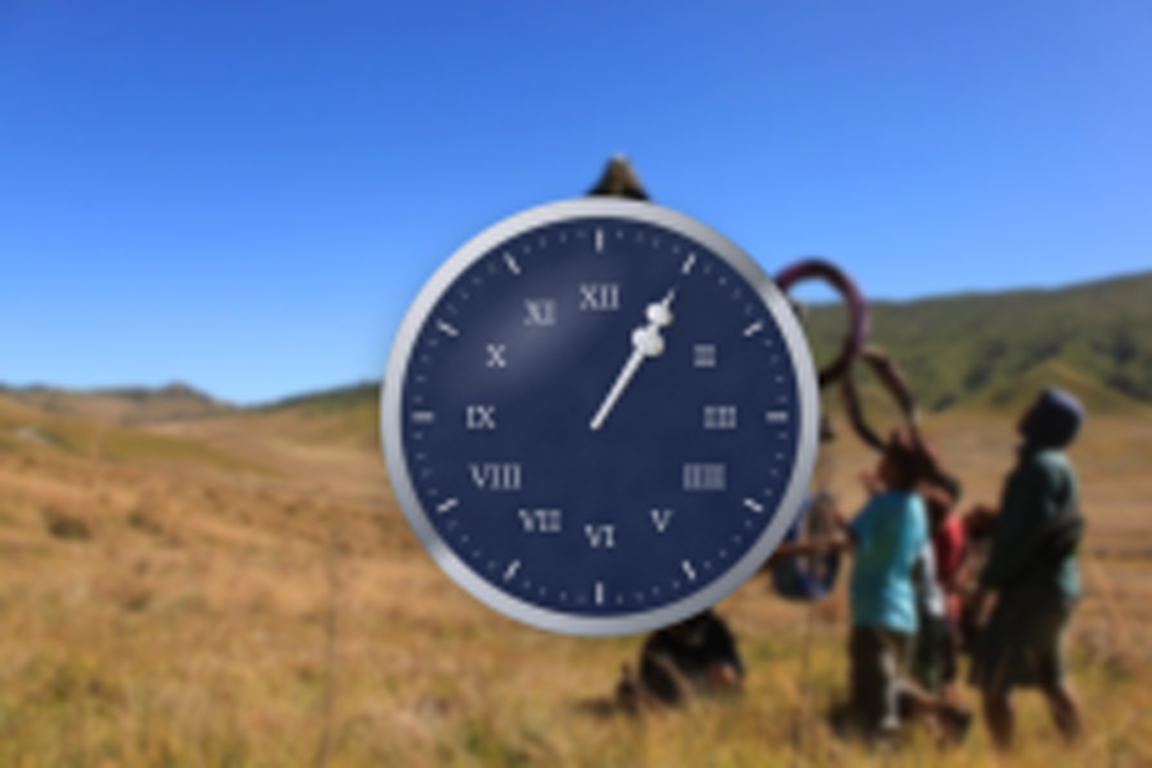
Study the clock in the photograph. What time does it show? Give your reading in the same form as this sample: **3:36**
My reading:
**1:05**
